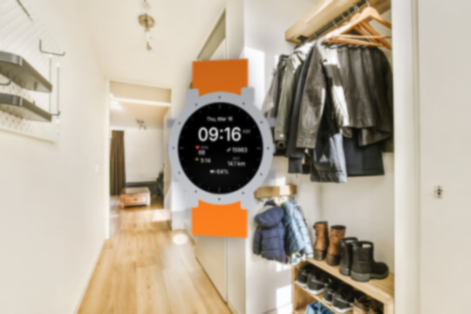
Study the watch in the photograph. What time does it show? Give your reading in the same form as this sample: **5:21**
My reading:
**9:16**
